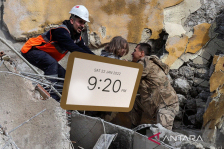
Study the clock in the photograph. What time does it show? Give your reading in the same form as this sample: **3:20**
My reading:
**9:20**
